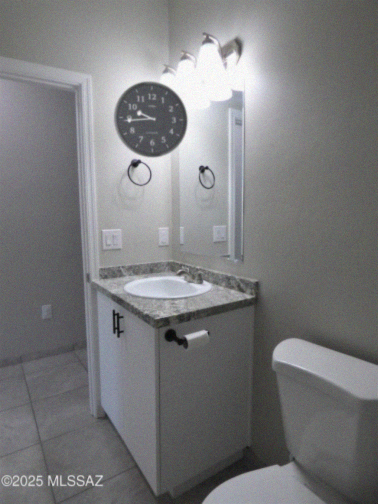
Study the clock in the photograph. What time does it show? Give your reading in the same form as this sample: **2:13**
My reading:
**9:44**
